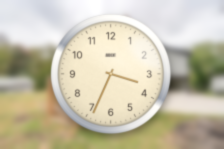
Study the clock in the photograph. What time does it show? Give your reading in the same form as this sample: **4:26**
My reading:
**3:34**
